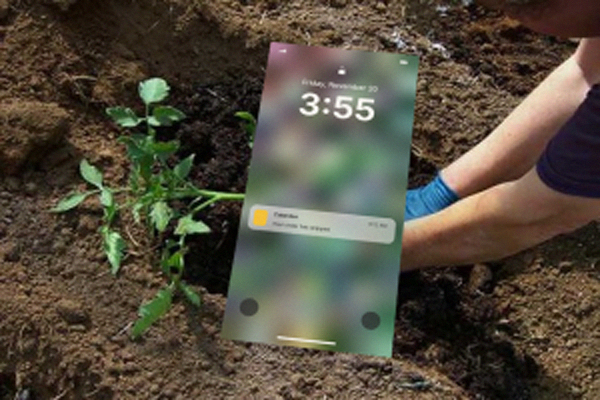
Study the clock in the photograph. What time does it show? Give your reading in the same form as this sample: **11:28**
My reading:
**3:55**
